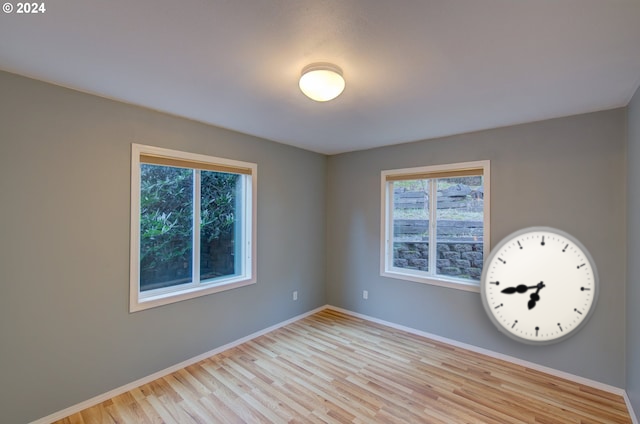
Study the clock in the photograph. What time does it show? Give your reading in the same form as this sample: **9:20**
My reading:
**6:43**
